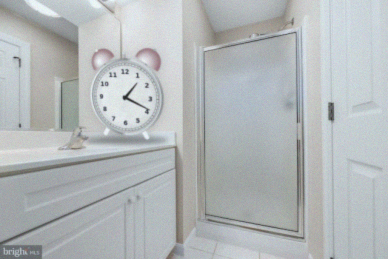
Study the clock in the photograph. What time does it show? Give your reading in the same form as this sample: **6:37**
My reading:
**1:19**
